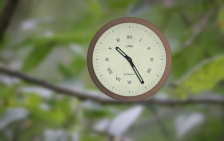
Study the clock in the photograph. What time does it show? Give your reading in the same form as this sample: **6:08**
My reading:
**10:25**
